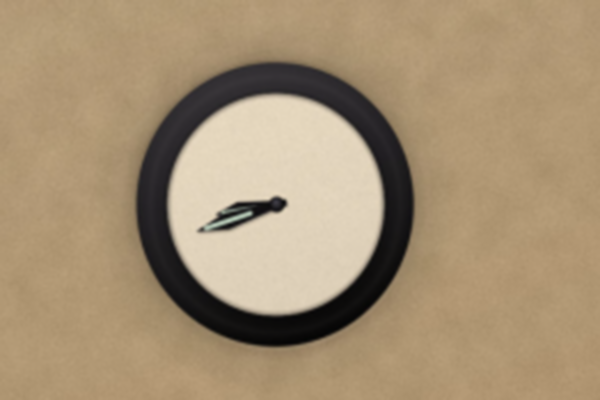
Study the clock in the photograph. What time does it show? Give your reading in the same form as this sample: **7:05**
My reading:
**8:42**
